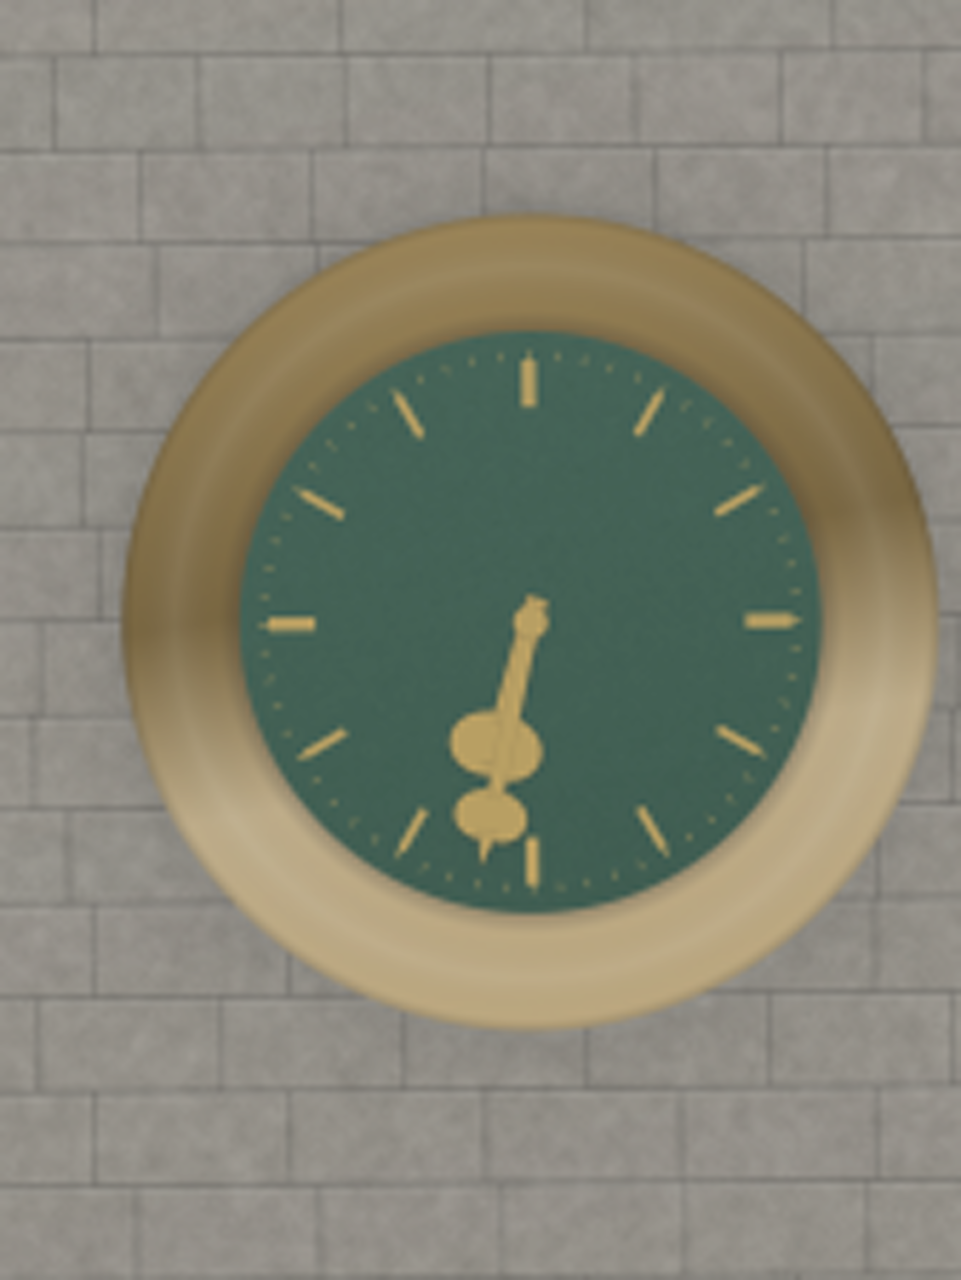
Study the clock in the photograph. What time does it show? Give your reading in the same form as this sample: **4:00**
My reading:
**6:32**
